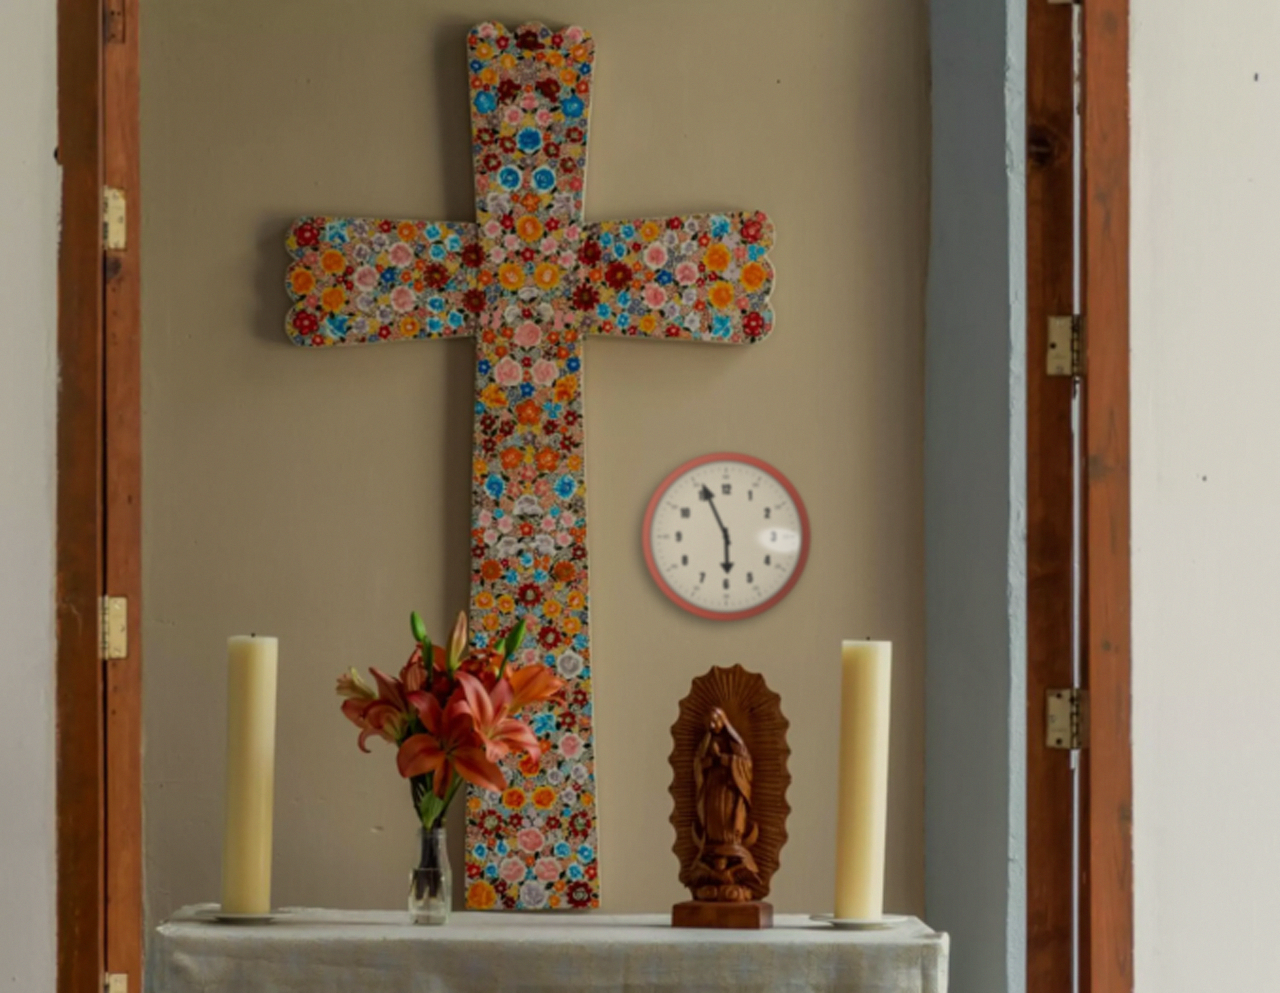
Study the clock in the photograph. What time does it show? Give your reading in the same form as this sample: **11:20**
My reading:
**5:56**
